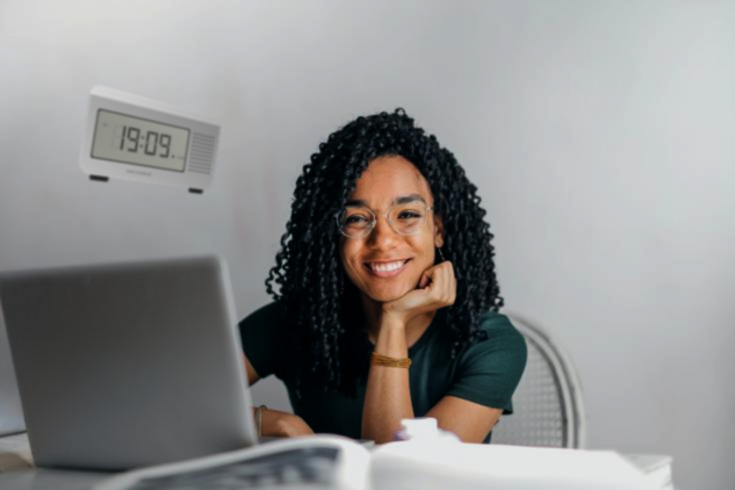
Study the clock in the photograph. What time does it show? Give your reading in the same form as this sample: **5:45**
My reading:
**19:09**
